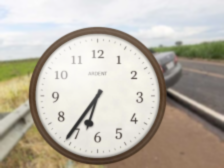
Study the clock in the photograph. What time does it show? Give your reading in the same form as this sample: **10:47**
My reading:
**6:36**
